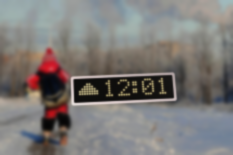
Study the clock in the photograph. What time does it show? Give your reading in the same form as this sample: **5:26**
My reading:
**12:01**
